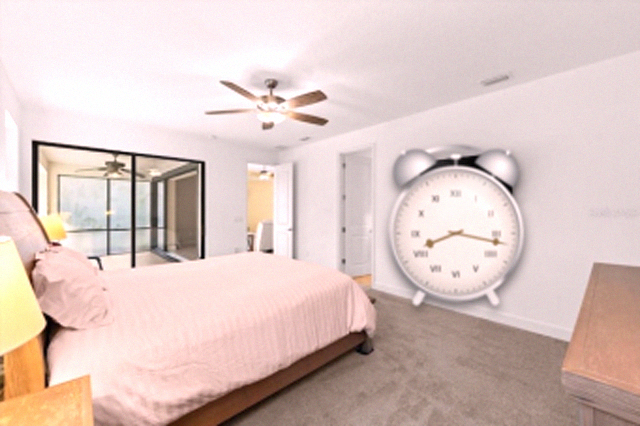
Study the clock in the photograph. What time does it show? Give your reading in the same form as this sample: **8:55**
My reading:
**8:17**
